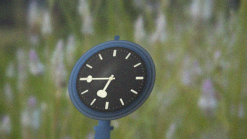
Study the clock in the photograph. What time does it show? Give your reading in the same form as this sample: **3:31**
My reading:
**6:45**
